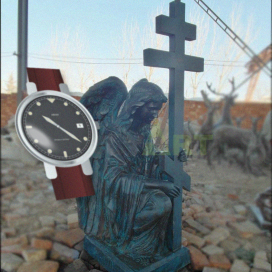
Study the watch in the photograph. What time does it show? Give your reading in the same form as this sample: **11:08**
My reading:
**10:22**
